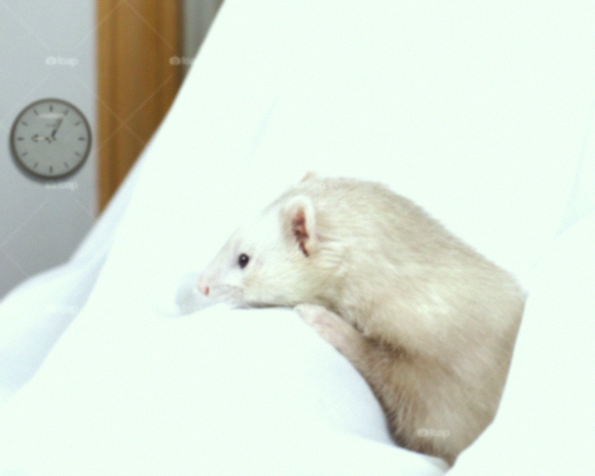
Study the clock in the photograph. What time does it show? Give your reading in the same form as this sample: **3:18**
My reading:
**9:04**
